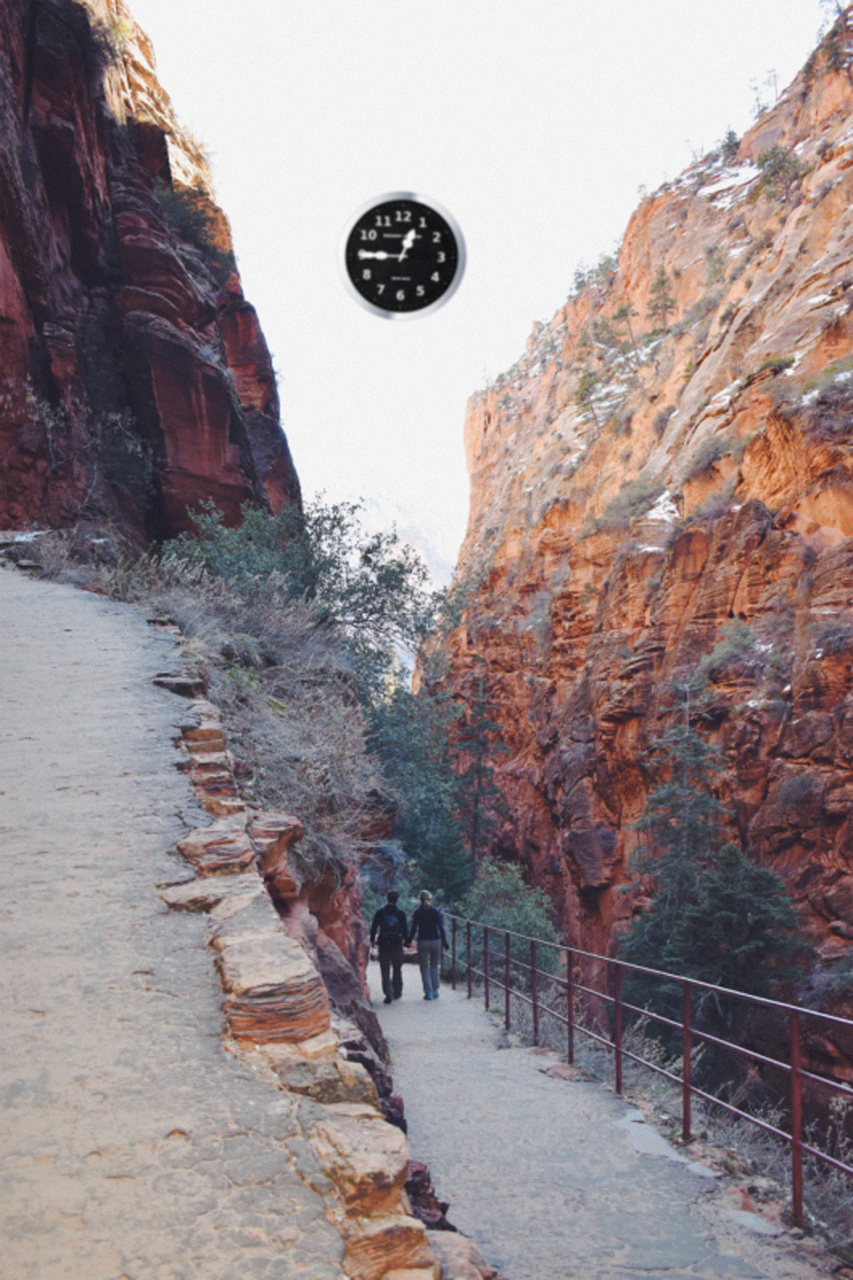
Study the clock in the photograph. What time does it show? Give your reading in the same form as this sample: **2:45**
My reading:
**12:45**
